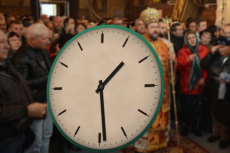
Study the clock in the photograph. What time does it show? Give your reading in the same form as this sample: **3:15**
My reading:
**1:29**
